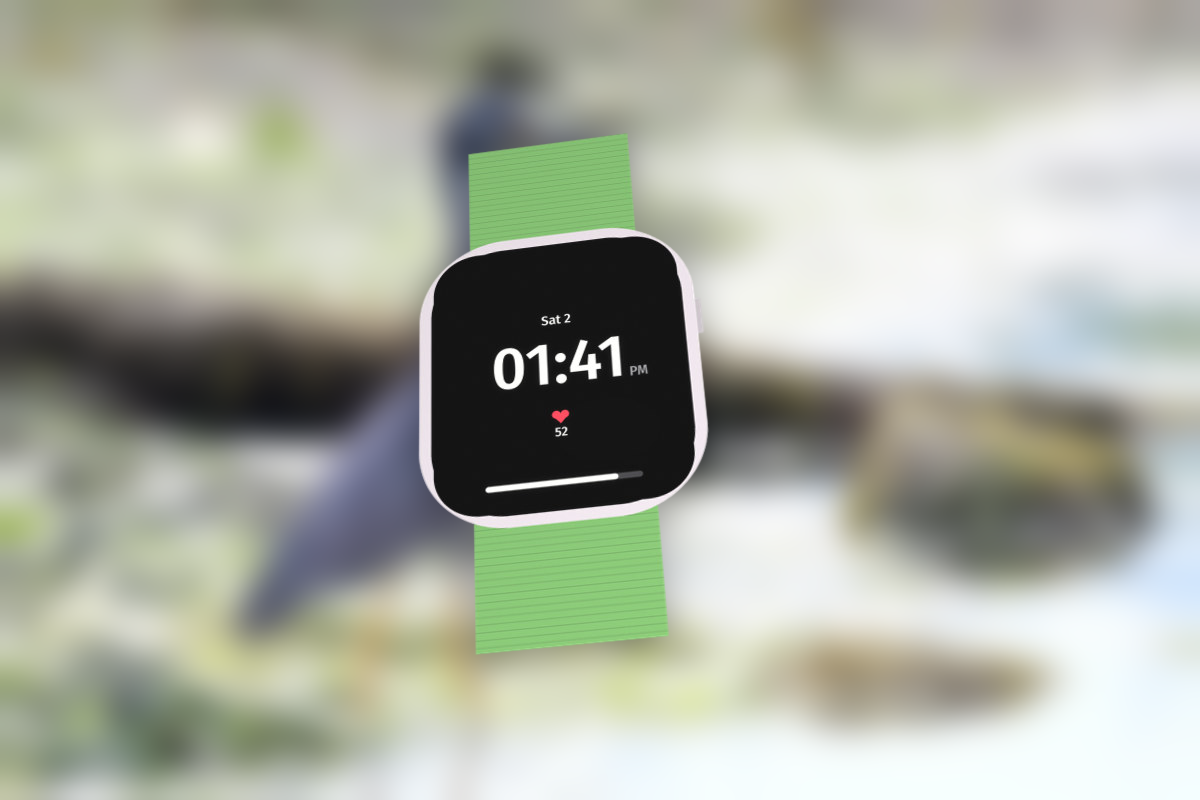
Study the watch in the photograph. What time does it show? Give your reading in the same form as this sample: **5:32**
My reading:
**1:41**
